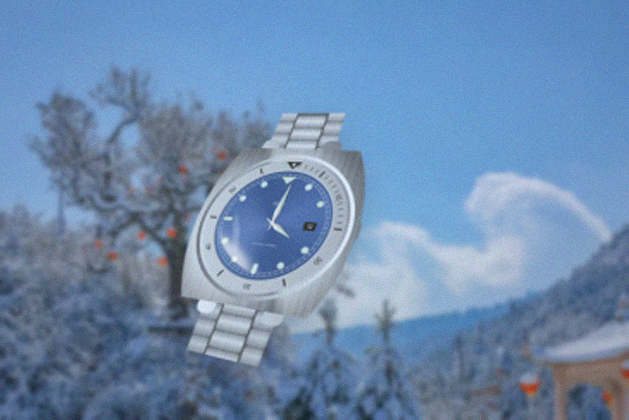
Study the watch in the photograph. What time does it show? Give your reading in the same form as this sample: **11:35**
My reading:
**4:01**
